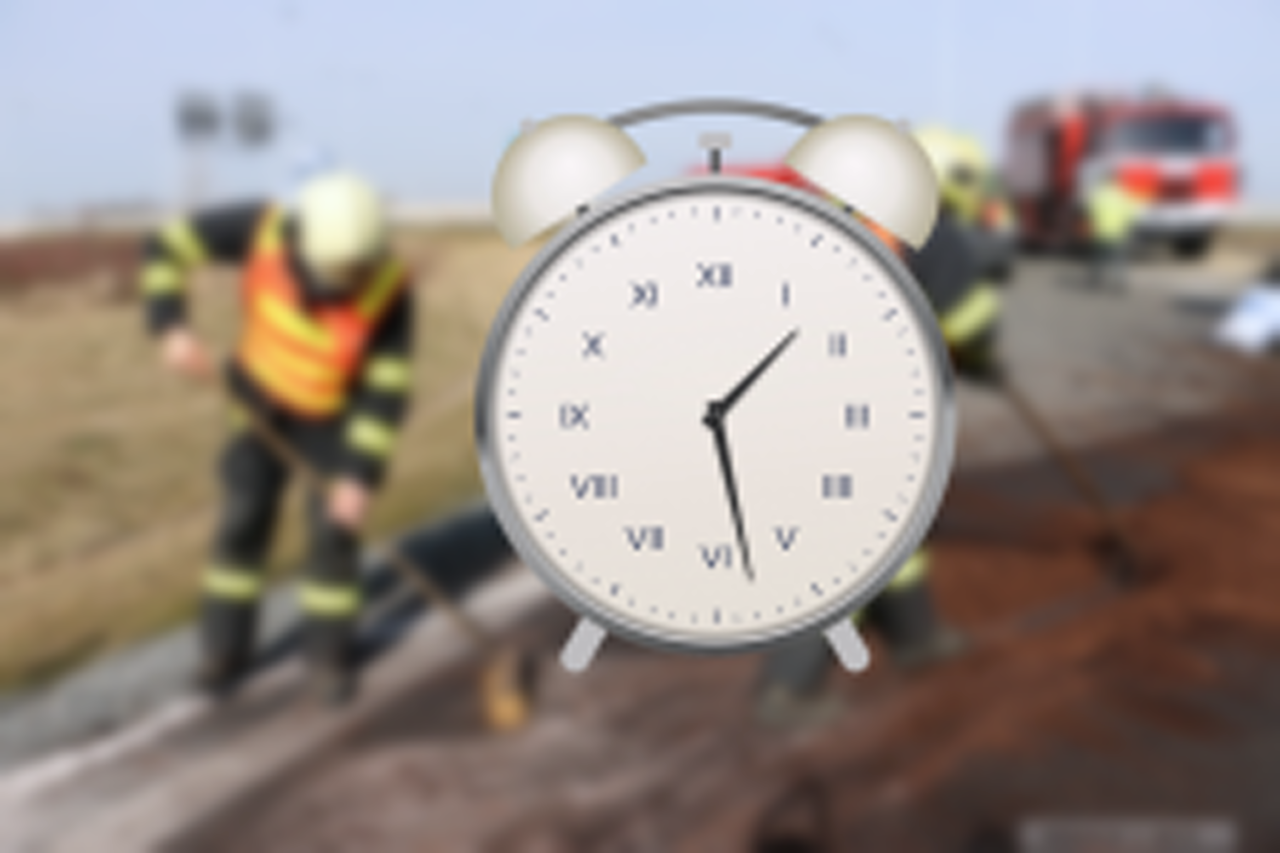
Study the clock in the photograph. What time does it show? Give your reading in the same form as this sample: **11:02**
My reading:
**1:28**
